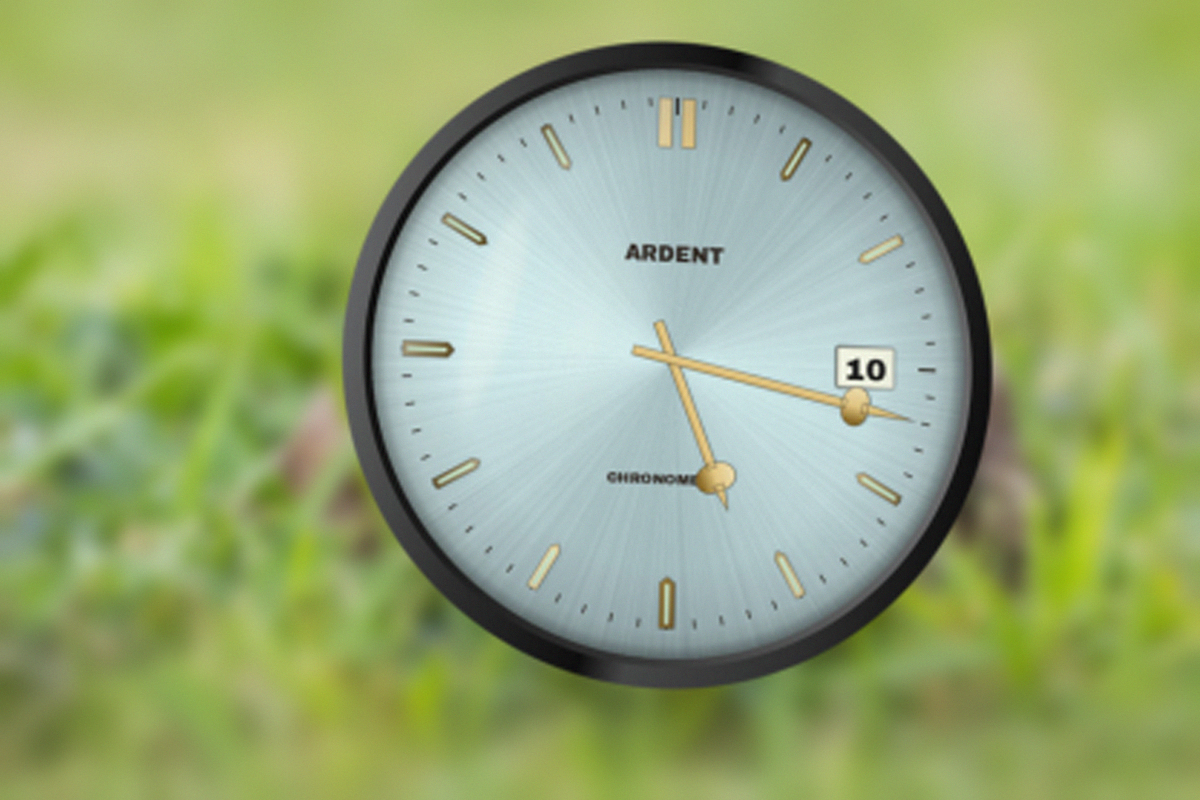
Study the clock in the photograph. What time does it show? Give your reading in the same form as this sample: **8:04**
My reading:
**5:17**
